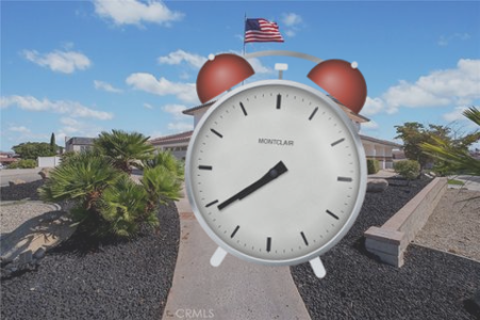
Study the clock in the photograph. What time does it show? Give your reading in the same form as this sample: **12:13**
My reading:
**7:39**
